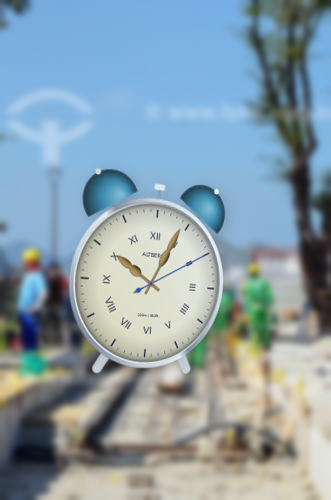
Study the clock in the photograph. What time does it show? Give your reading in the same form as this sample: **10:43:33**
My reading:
**10:04:10**
